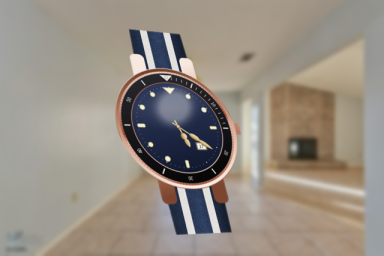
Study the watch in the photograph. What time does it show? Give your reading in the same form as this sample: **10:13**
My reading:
**5:21**
